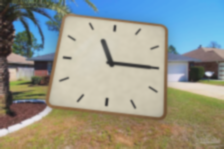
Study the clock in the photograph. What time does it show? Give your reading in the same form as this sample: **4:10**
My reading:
**11:15**
